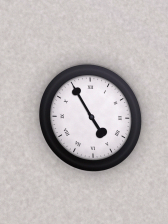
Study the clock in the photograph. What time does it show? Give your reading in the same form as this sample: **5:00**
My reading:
**4:55**
